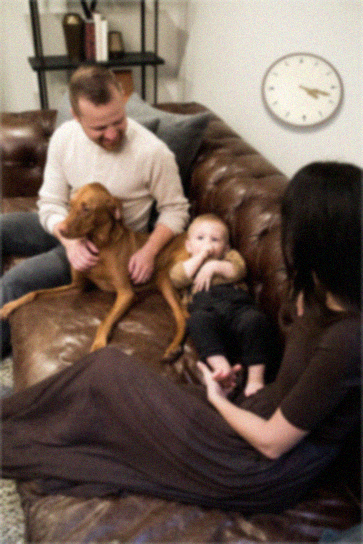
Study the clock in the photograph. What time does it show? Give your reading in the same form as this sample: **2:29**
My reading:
**4:18**
